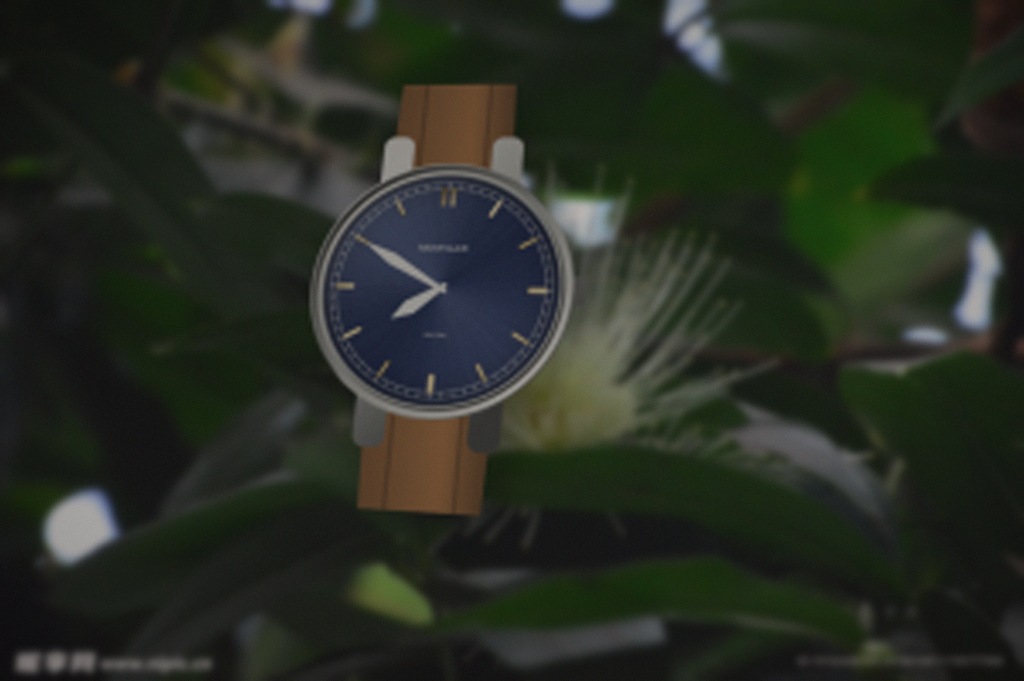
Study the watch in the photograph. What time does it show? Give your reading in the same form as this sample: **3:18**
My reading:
**7:50**
